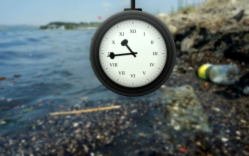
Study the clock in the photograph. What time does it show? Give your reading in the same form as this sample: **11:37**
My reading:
**10:44**
